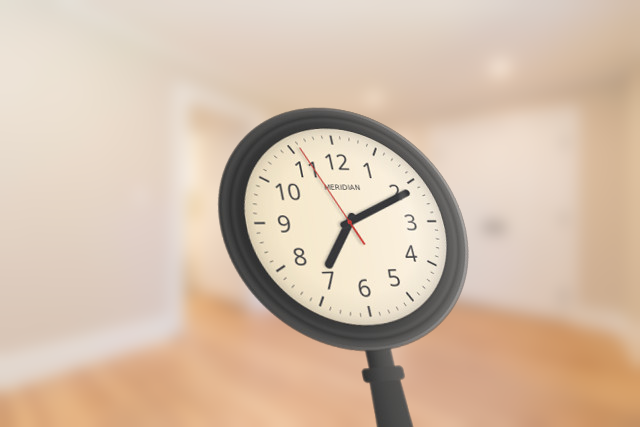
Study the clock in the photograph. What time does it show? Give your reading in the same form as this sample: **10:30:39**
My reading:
**7:10:56**
